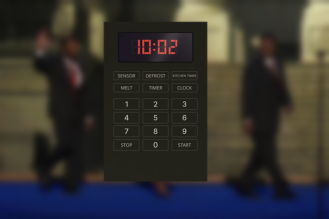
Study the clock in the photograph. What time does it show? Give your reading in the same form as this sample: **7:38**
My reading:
**10:02**
